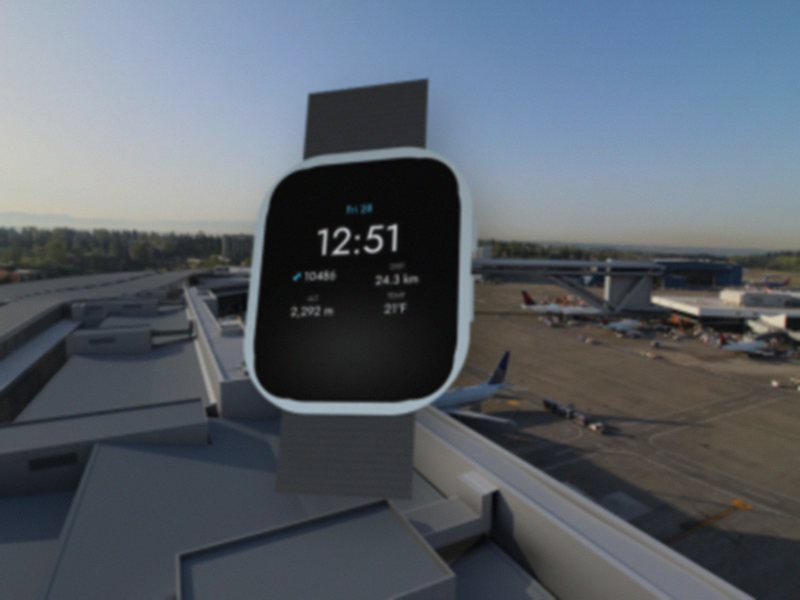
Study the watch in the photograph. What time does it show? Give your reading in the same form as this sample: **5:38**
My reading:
**12:51**
